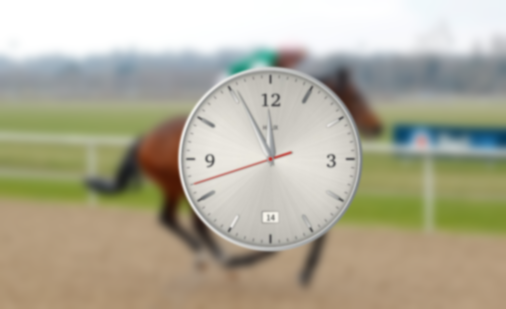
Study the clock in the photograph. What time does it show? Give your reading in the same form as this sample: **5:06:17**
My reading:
**11:55:42**
